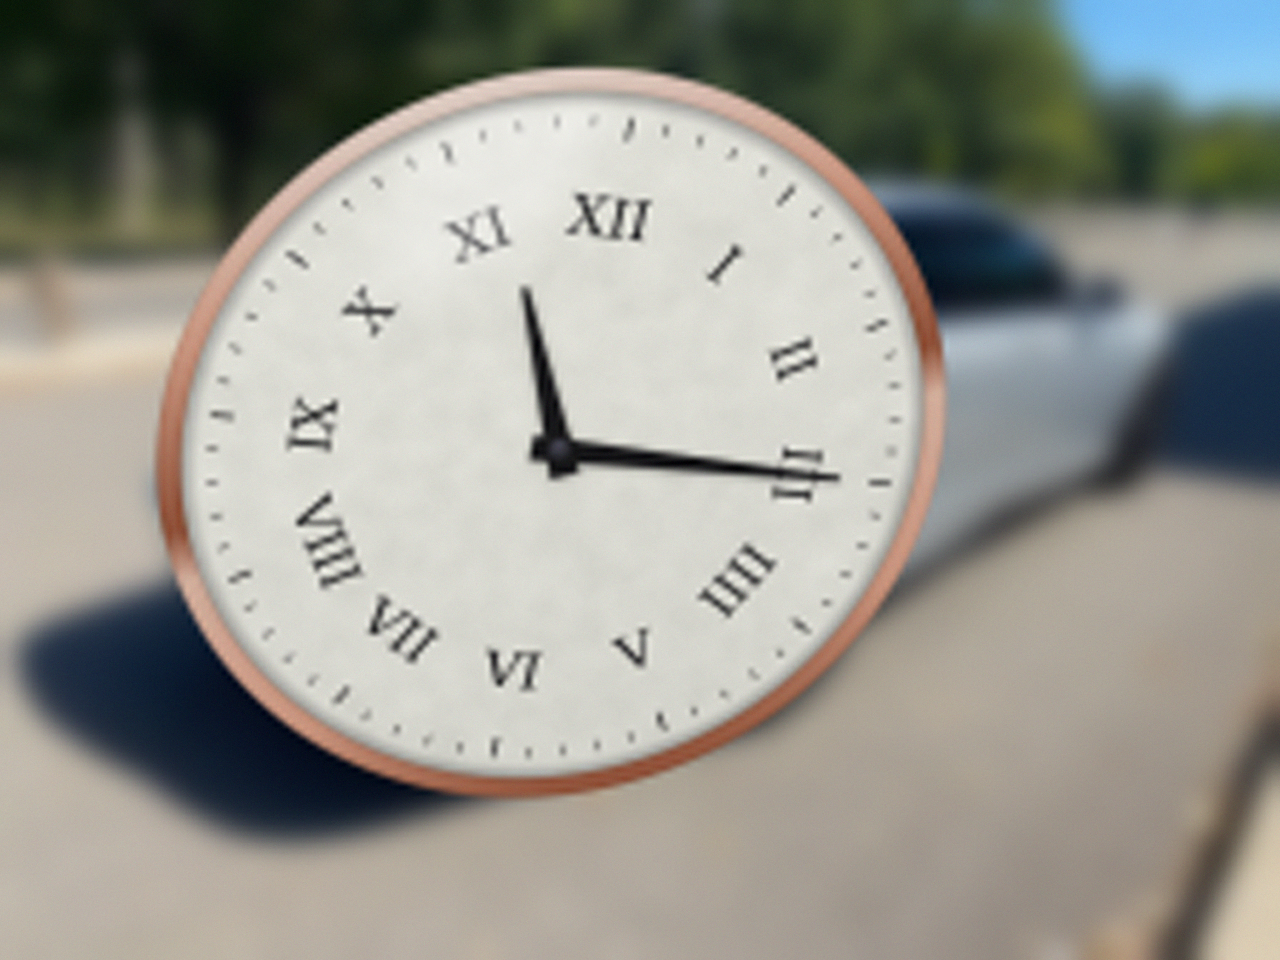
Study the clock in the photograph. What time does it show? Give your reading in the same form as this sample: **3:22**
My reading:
**11:15**
